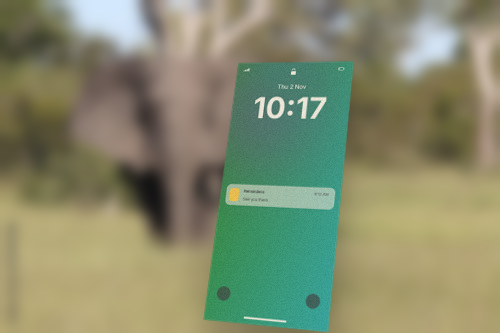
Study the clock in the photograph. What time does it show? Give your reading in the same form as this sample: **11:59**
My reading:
**10:17**
